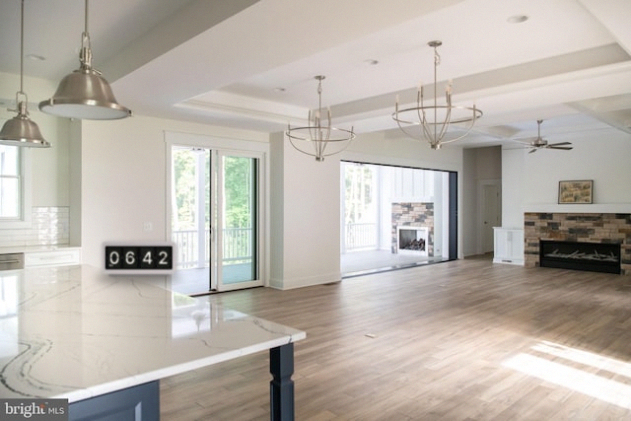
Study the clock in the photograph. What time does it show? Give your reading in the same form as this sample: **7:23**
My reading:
**6:42**
